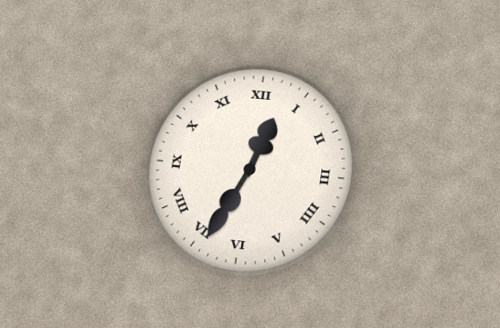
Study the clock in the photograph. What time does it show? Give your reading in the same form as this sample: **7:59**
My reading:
**12:34**
